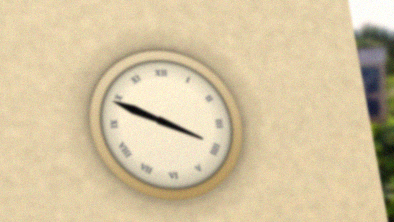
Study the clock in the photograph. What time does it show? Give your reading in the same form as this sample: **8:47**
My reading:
**3:49**
